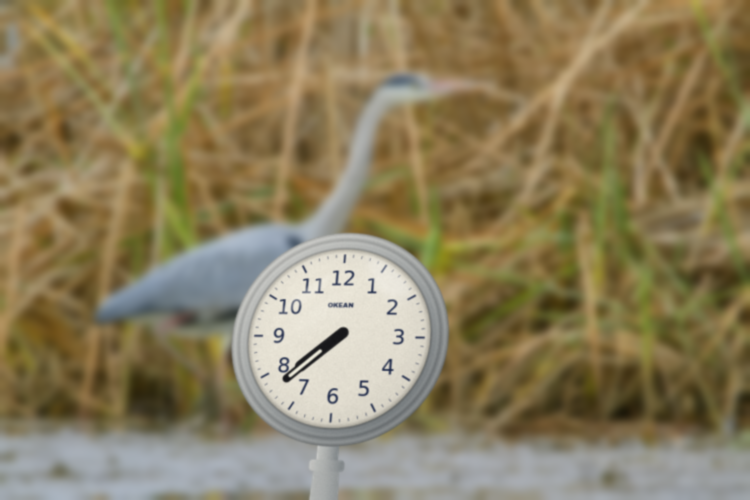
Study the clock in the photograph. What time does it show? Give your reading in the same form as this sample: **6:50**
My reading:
**7:38**
